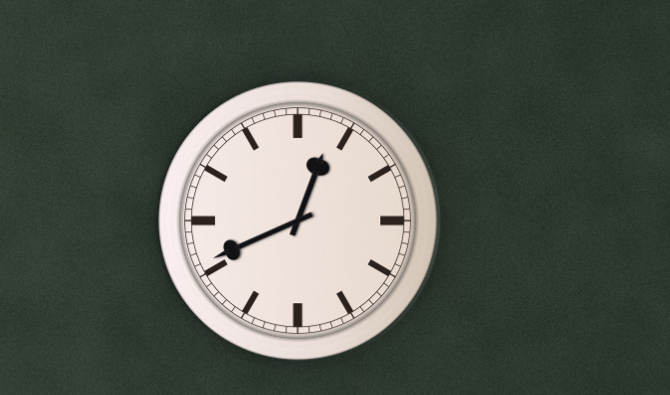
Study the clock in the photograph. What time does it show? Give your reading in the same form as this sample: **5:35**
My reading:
**12:41**
